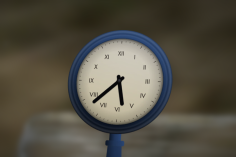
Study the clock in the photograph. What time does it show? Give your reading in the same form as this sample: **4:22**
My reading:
**5:38**
